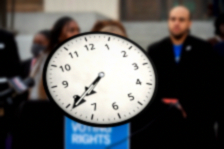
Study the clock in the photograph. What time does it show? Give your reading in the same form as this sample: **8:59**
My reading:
**7:39**
